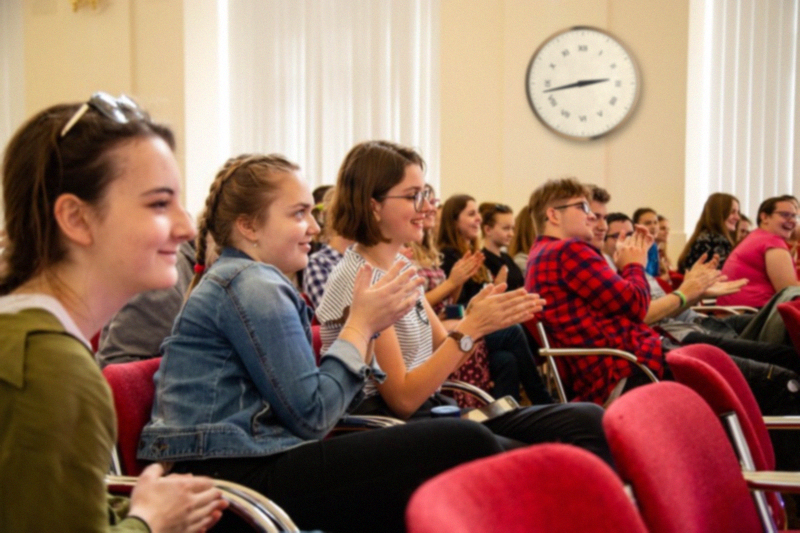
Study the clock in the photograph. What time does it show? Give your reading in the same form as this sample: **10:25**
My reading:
**2:43**
